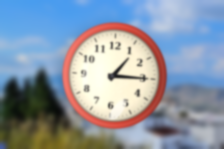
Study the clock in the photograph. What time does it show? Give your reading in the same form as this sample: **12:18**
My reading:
**1:15**
